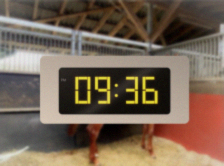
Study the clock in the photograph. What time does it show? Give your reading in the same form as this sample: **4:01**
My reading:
**9:36**
